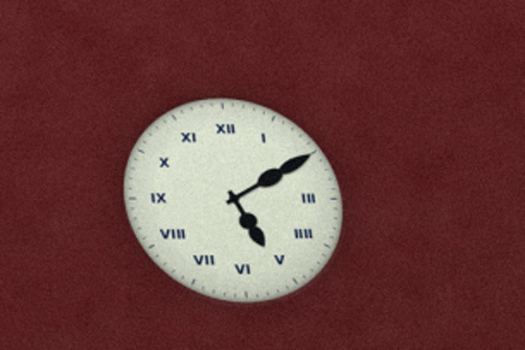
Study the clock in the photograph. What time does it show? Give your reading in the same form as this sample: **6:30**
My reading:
**5:10**
